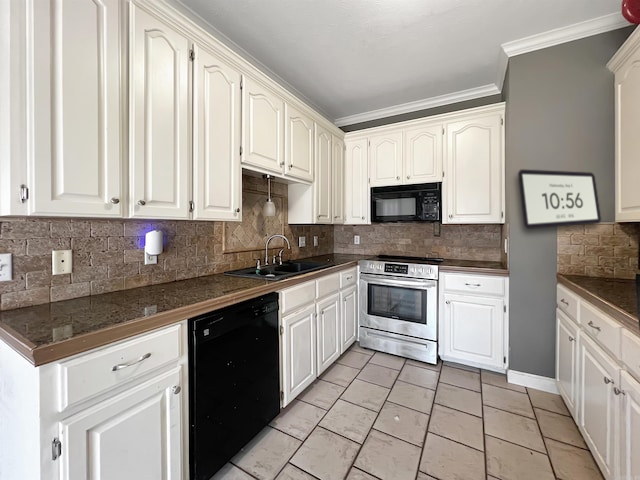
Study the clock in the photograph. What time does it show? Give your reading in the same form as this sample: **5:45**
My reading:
**10:56**
